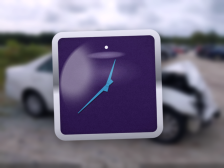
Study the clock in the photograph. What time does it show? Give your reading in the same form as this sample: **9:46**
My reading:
**12:38**
